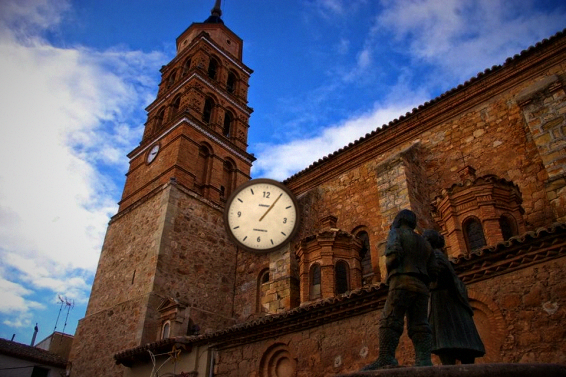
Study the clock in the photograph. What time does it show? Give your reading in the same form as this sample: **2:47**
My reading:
**1:05**
